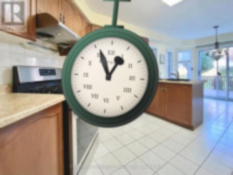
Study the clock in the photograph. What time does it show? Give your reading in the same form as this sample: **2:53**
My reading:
**12:56**
